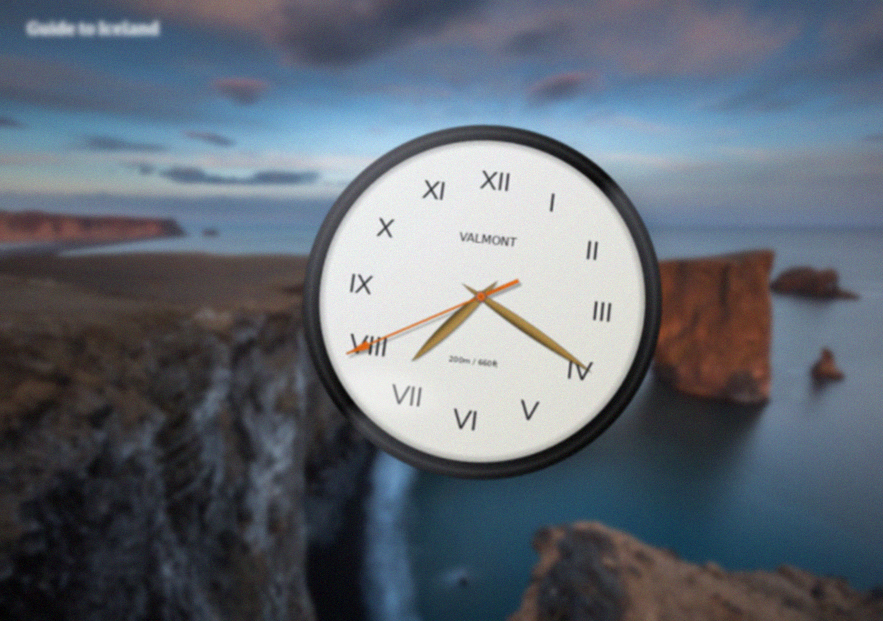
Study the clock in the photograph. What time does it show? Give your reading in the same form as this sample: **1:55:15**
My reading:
**7:19:40**
